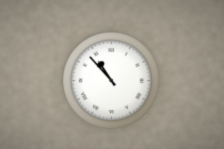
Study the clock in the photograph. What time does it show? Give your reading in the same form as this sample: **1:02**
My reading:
**10:53**
